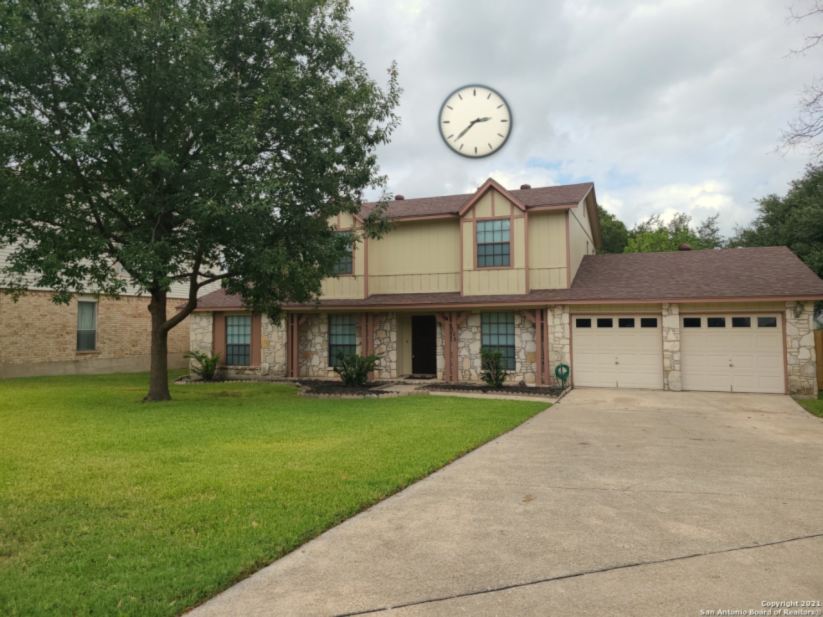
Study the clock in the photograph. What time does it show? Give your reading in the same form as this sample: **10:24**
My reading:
**2:38**
